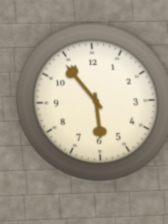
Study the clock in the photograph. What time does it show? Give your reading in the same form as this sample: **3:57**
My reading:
**5:54**
